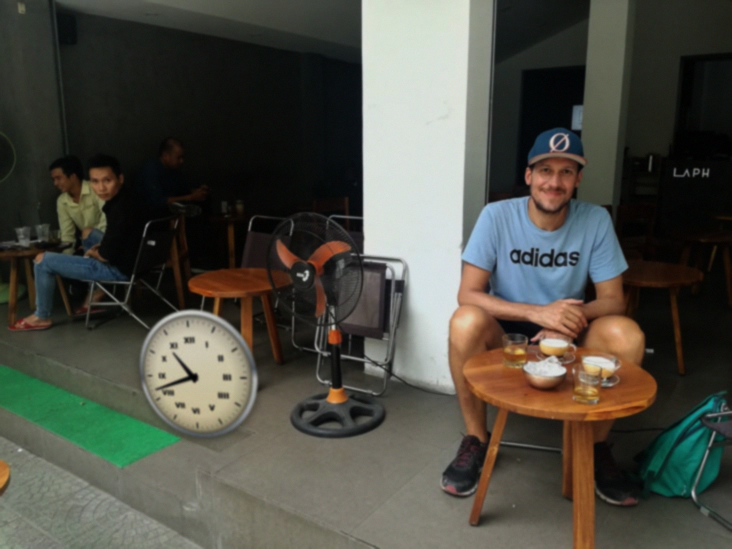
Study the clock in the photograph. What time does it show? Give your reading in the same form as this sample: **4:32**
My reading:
**10:42**
